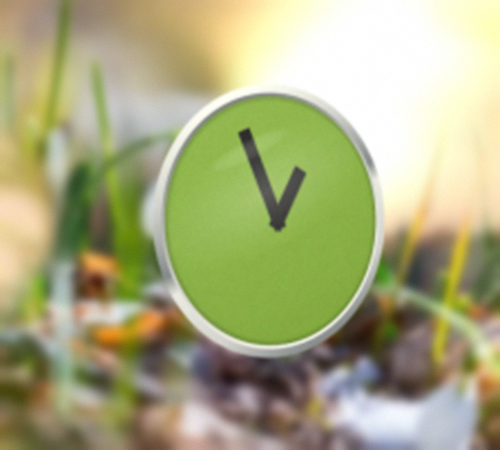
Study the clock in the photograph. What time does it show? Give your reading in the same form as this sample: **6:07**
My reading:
**12:56**
